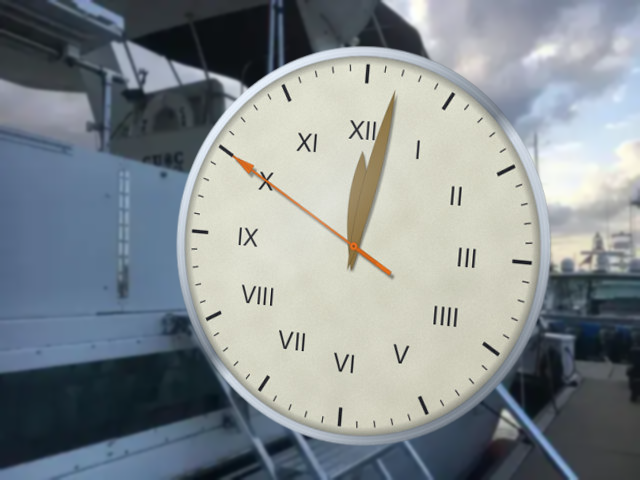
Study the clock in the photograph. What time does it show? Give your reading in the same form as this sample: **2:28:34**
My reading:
**12:01:50**
